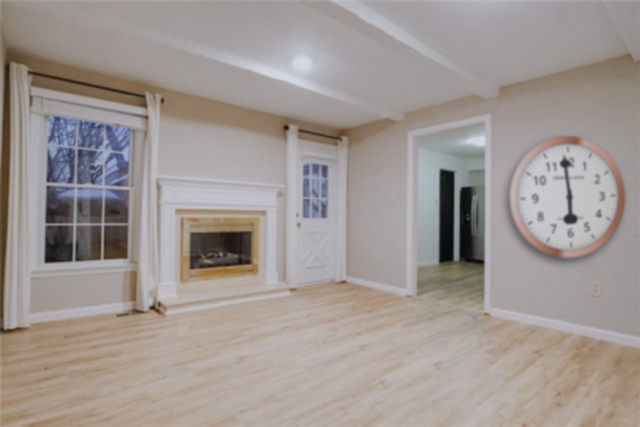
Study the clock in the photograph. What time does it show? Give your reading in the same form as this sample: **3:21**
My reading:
**5:59**
